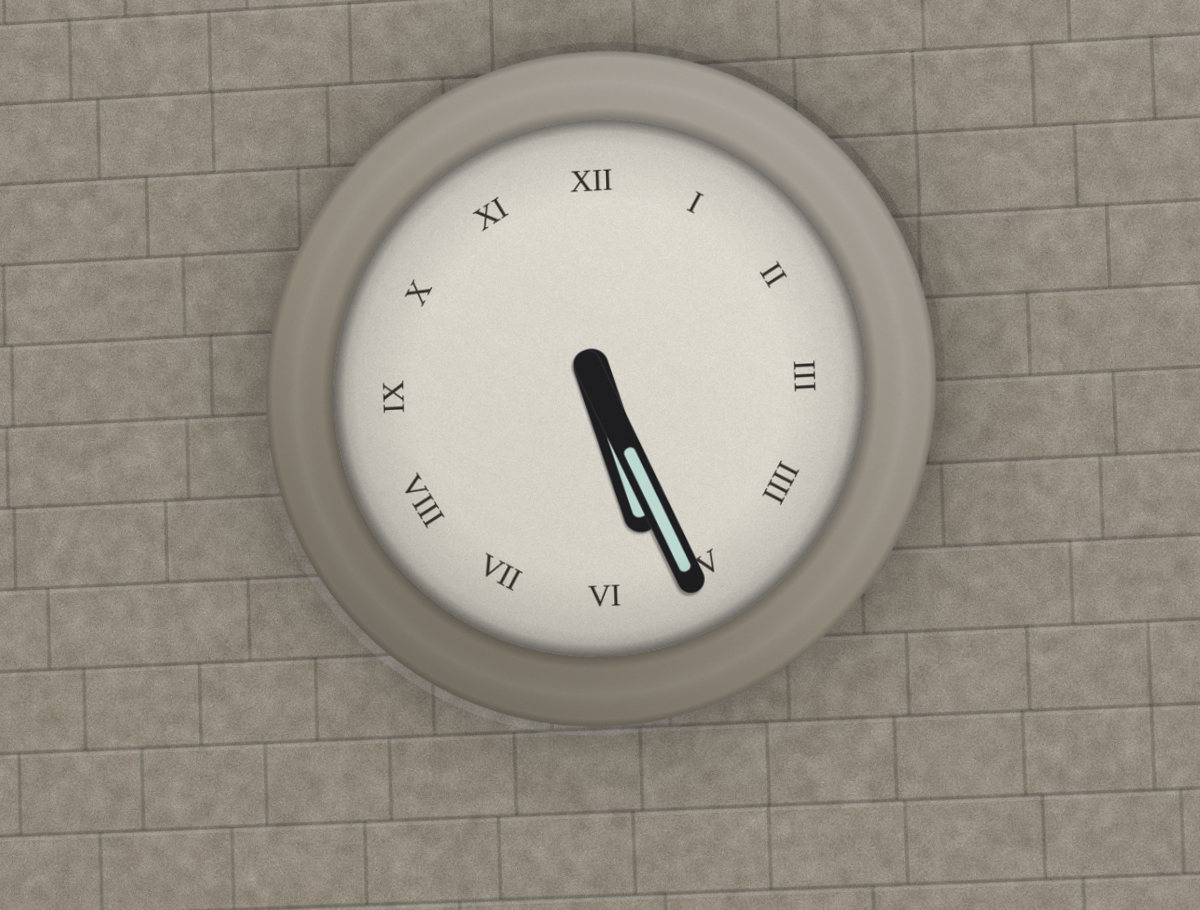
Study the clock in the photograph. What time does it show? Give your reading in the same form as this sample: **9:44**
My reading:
**5:26**
